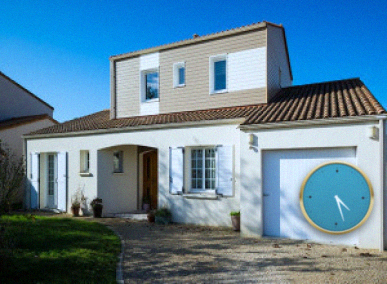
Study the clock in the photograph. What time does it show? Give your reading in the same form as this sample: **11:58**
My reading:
**4:27**
